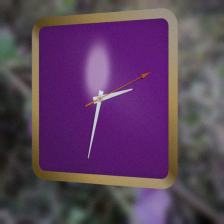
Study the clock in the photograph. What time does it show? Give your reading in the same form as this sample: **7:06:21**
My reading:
**2:32:11**
